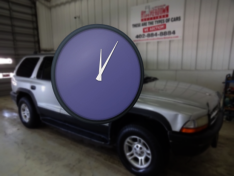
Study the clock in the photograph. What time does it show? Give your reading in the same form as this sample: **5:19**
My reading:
**12:05**
